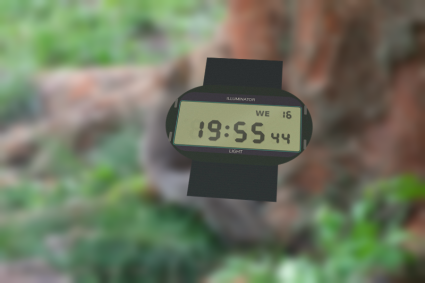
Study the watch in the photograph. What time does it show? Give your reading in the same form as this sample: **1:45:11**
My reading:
**19:55:44**
